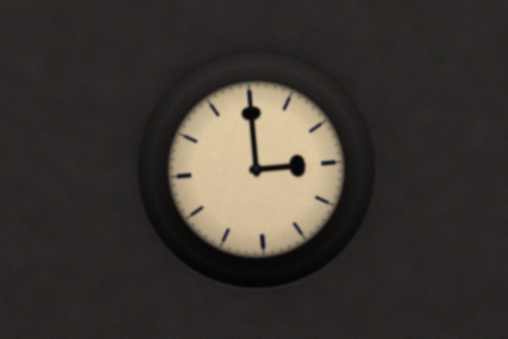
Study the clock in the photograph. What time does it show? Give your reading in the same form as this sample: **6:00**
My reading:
**3:00**
